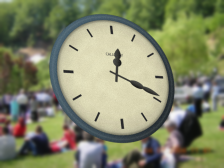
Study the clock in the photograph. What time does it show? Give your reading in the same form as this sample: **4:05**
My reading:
**12:19**
